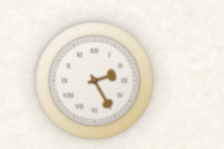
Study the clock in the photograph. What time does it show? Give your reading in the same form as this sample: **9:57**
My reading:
**2:25**
